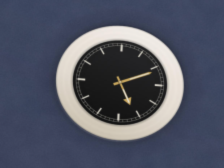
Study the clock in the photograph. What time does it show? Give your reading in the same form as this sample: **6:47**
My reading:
**5:11**
